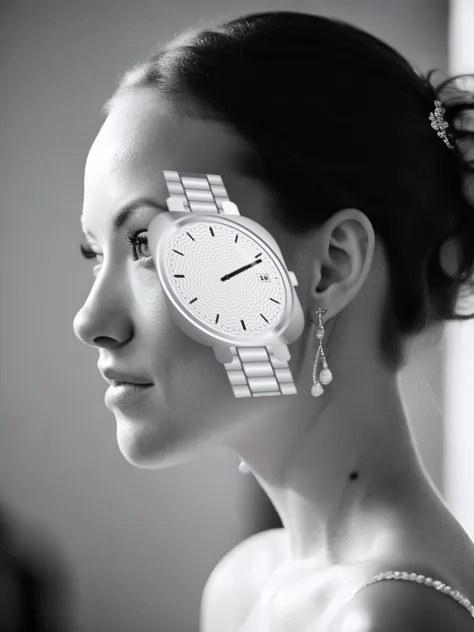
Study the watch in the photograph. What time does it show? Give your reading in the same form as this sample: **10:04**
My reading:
**2:11**
